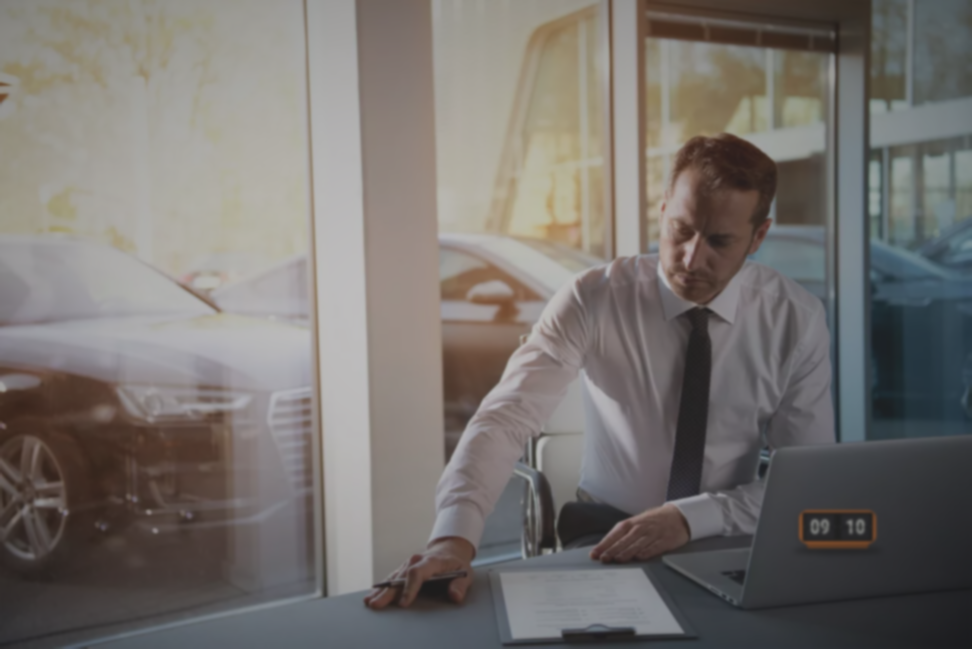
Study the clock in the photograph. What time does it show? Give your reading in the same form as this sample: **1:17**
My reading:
**9:10**
